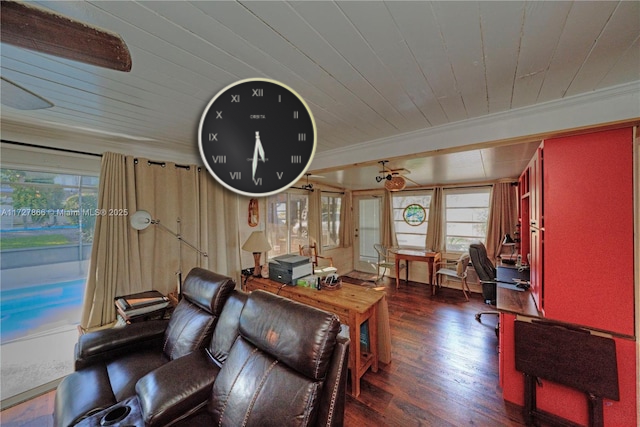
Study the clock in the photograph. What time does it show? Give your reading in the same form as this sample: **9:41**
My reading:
**5:31**
